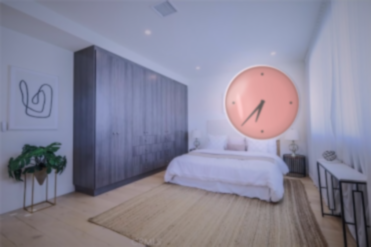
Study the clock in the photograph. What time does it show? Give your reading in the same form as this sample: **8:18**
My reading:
**6:37**
